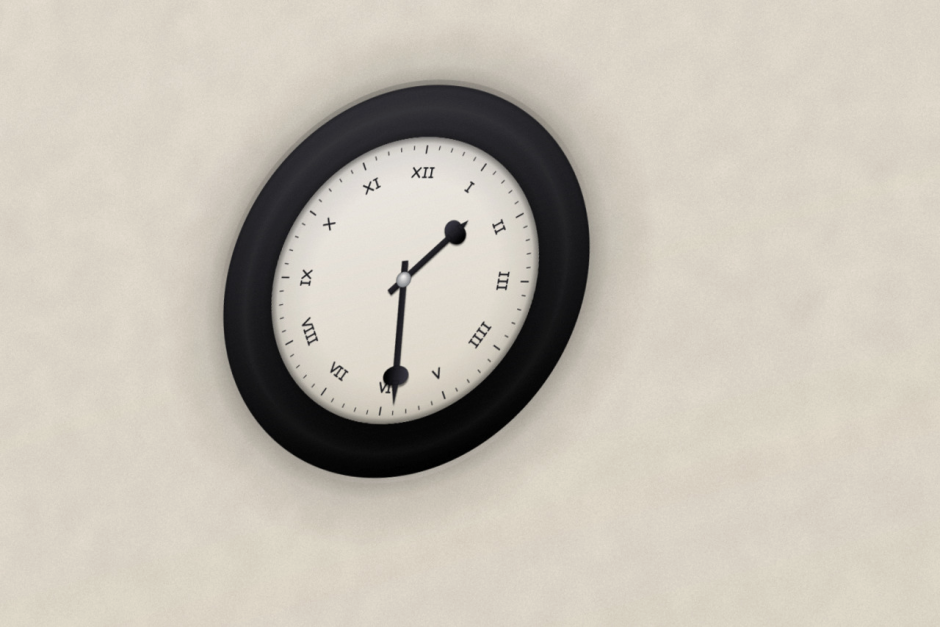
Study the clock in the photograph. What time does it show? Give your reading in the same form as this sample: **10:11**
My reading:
**1:29**
